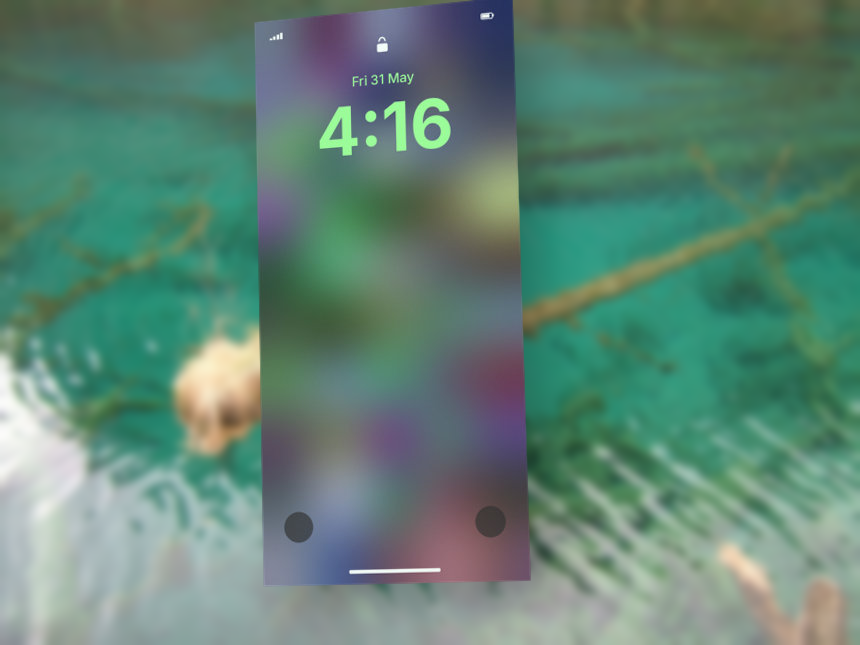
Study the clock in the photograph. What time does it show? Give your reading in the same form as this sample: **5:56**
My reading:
**4:16**
